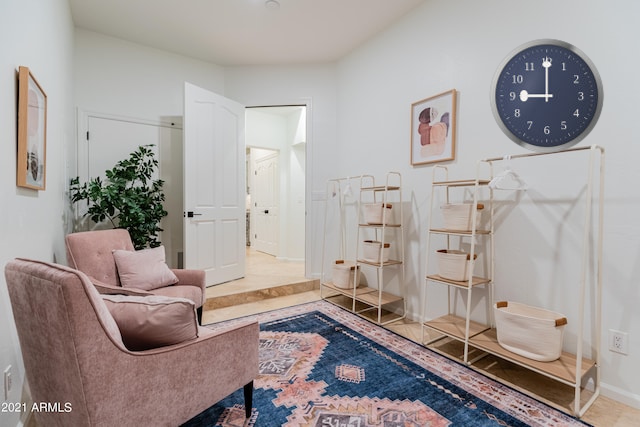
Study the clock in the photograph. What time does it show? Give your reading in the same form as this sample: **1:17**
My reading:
**9:00**
